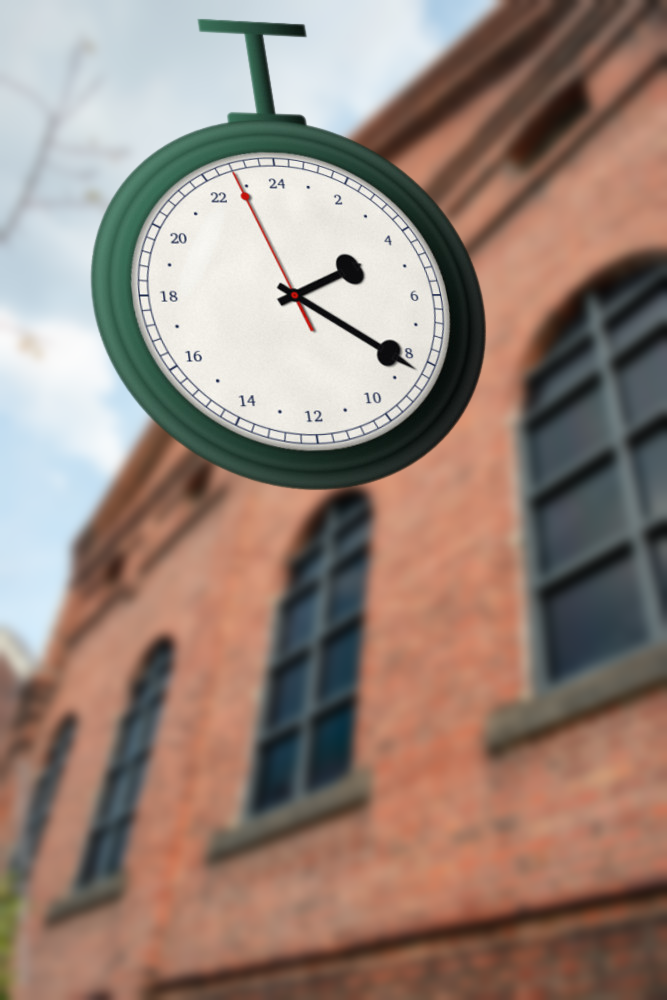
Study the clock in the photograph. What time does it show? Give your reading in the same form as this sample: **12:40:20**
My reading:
**4:20:57**
